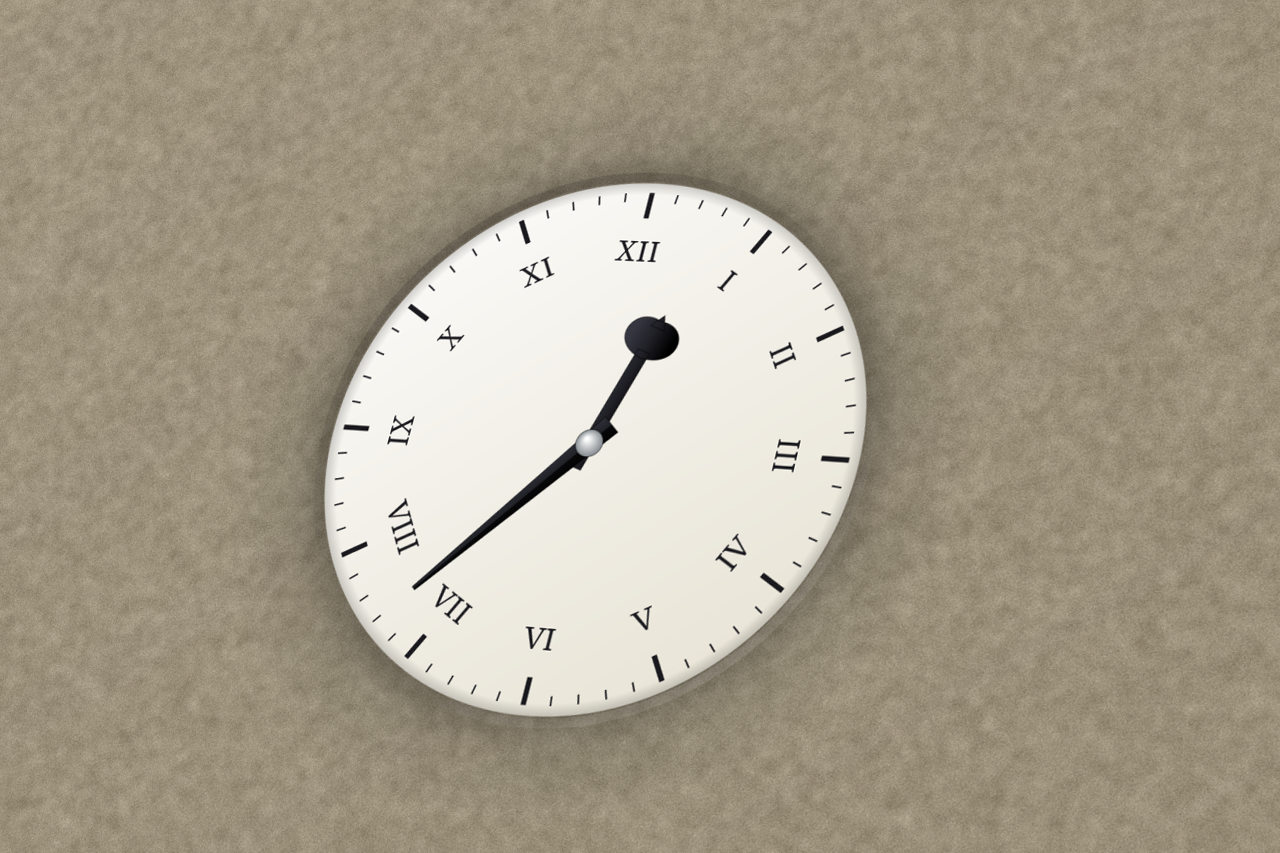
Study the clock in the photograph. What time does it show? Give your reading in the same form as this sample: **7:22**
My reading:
**12:37**
